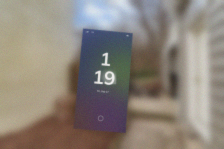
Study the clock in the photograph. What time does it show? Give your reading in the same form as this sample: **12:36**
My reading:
**1:19**
